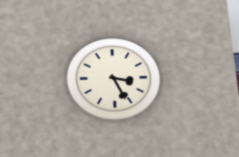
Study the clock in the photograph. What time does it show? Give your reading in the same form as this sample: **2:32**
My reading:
**3:26**
